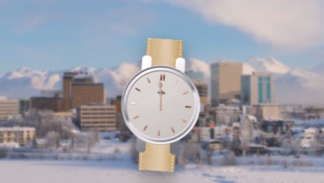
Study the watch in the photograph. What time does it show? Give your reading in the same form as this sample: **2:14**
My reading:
**11:59**
